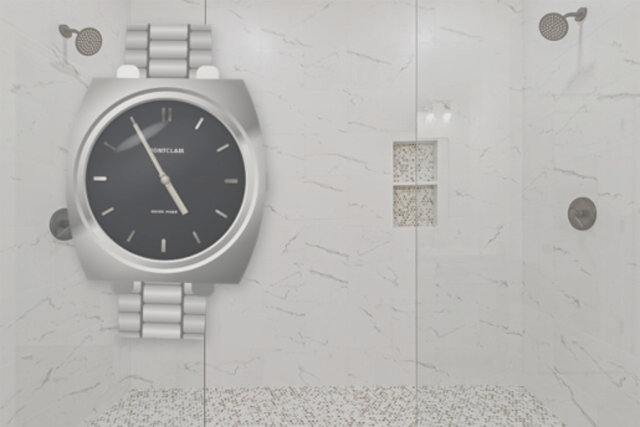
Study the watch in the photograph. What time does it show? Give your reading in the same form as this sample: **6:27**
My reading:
**4:55**
